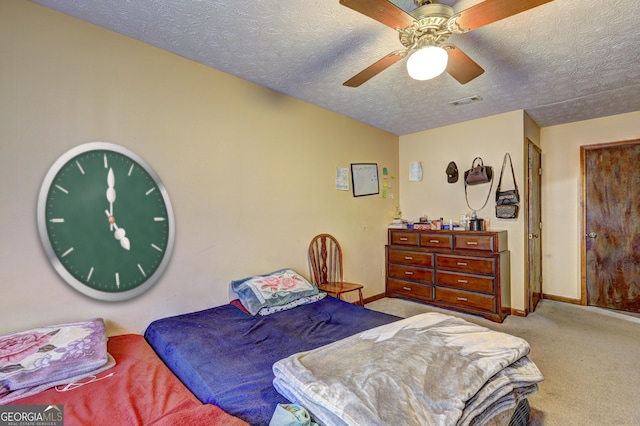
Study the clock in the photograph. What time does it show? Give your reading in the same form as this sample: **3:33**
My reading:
**5:01**
